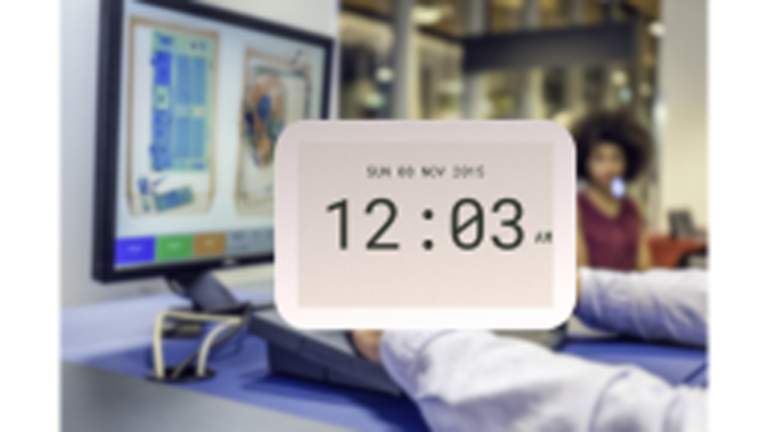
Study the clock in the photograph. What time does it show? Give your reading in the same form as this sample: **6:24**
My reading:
**12:03**
